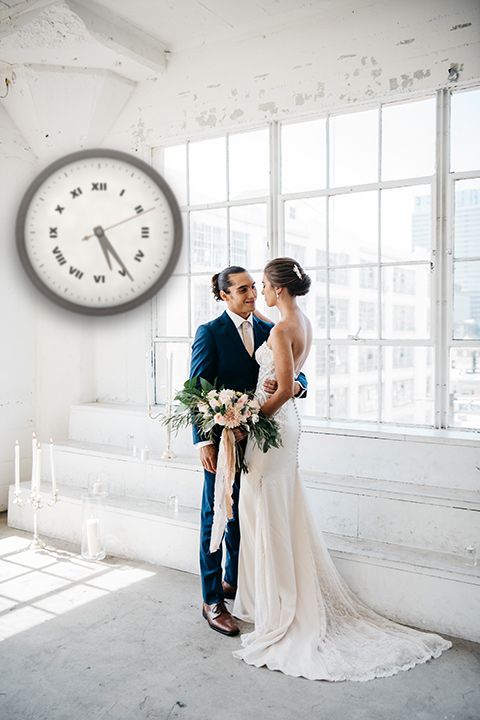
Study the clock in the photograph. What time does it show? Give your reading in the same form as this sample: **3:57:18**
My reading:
**5:24:11**
